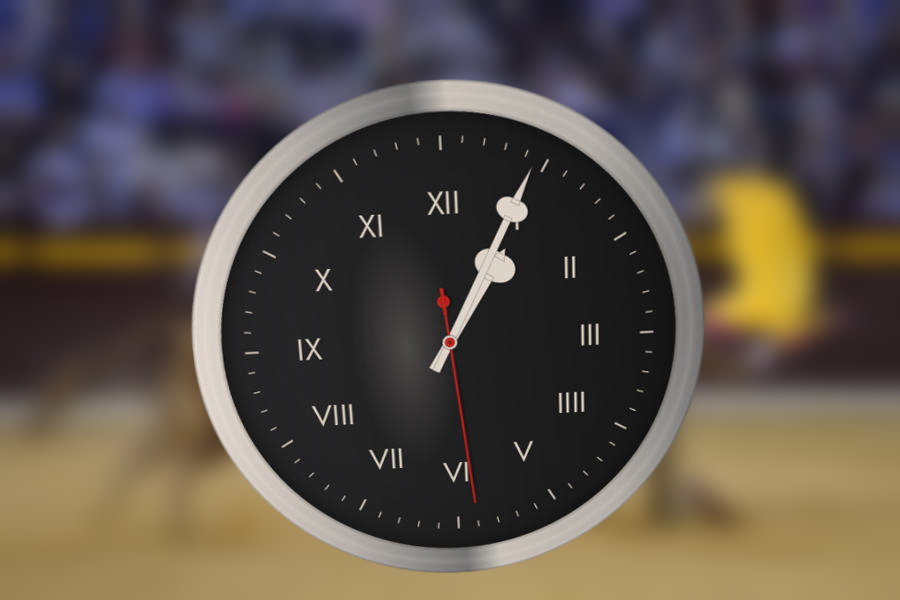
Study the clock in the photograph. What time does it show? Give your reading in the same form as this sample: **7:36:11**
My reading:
**1:04:29**
